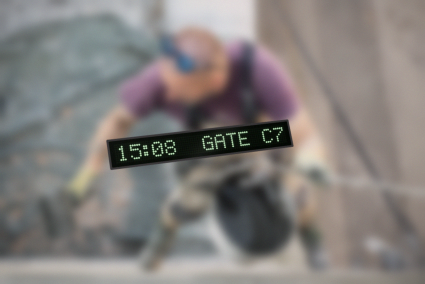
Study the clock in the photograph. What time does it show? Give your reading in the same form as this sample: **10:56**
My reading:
**15:08**
